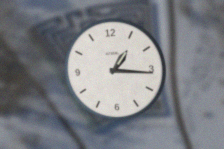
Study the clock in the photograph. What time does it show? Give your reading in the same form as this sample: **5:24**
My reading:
**1:16**
